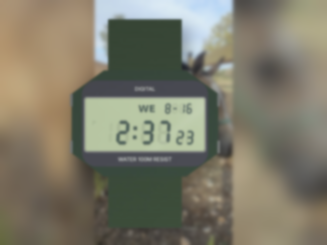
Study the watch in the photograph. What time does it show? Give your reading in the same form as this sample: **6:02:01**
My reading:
**2:37:23**
